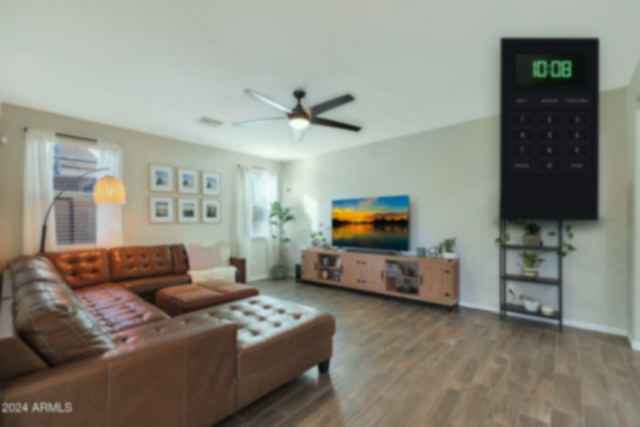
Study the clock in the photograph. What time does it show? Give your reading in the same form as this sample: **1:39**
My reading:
**10:08**
